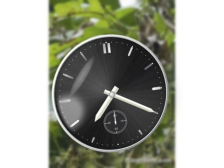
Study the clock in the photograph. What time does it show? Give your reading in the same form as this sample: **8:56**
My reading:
**7:20**
